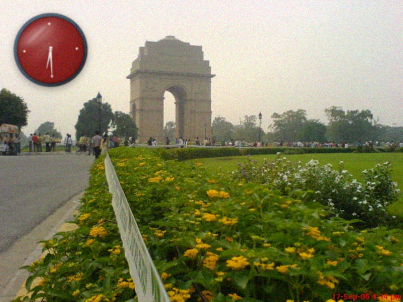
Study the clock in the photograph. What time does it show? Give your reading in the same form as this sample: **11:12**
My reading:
**6:30**
